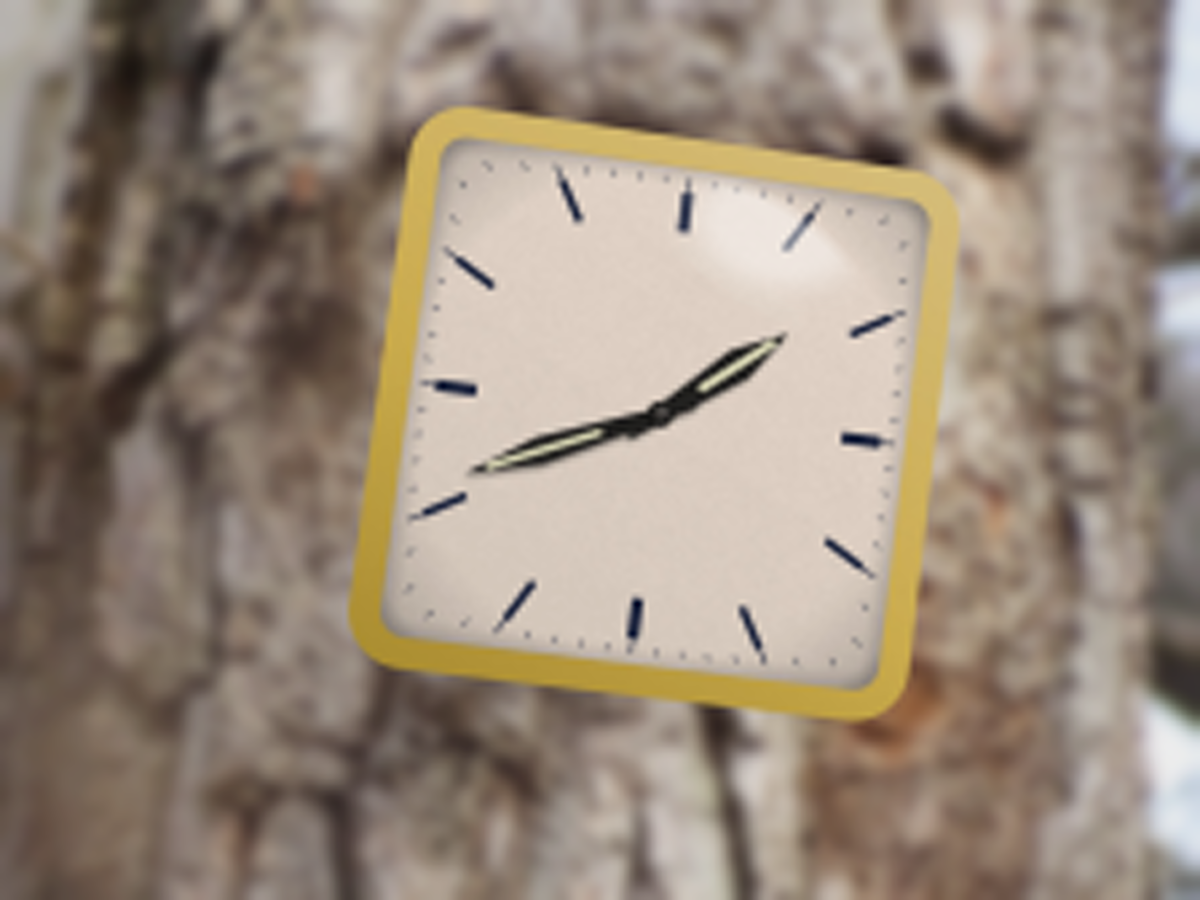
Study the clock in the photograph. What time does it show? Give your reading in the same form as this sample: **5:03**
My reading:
**1:41**
